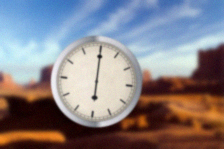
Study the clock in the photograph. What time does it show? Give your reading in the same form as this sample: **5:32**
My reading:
**6:00**
